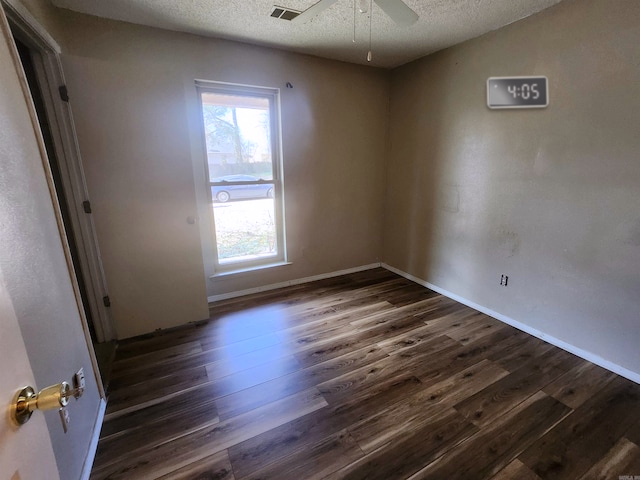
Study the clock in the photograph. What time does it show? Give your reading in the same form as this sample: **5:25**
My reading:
**4:05**
